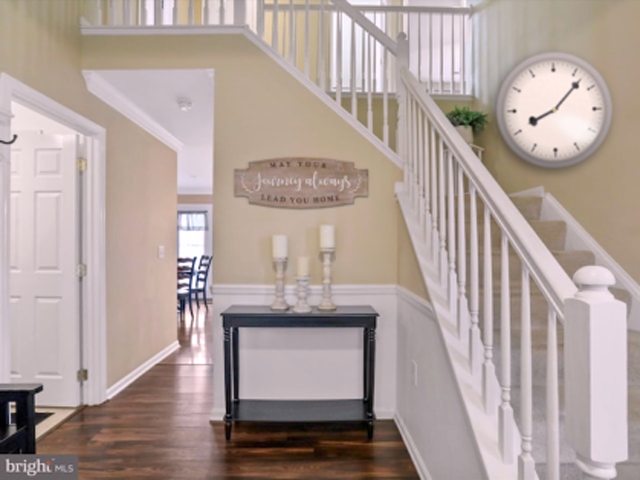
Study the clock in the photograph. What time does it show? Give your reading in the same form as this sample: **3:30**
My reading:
**8:07**
